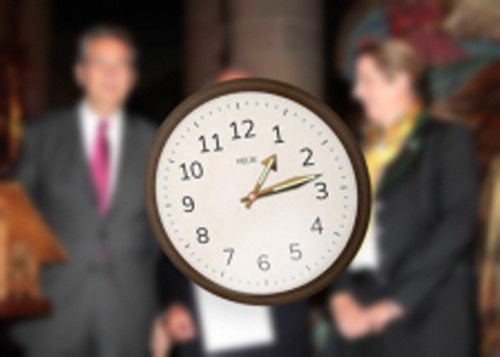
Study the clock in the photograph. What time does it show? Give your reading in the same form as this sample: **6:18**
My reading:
**1:13**
